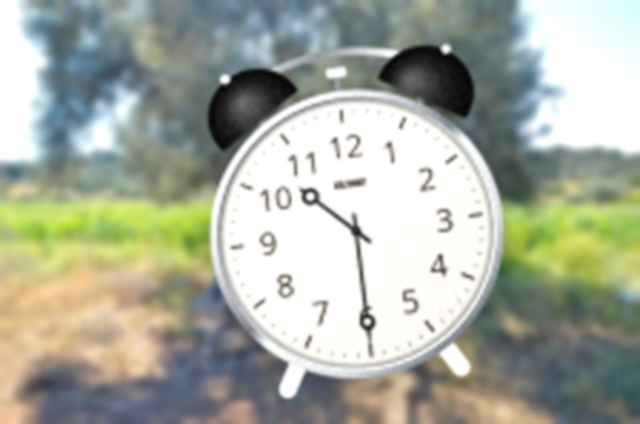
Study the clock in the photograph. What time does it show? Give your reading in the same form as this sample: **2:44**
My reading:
**10:30**
